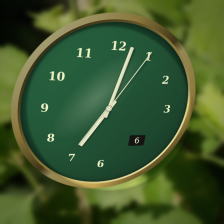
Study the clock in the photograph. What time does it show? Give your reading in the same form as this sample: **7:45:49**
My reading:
**7:02:05**
